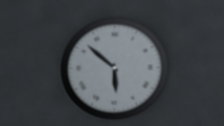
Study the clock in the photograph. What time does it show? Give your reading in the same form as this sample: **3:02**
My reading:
**5:52**
